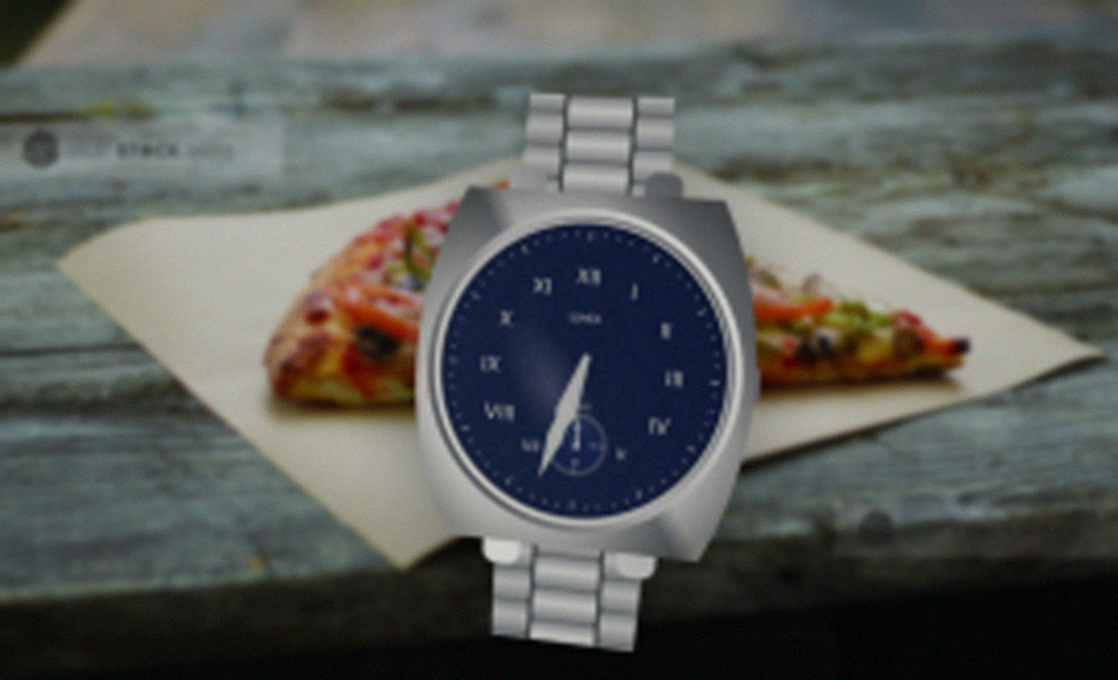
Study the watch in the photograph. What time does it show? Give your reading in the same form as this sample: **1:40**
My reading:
**6:33**
